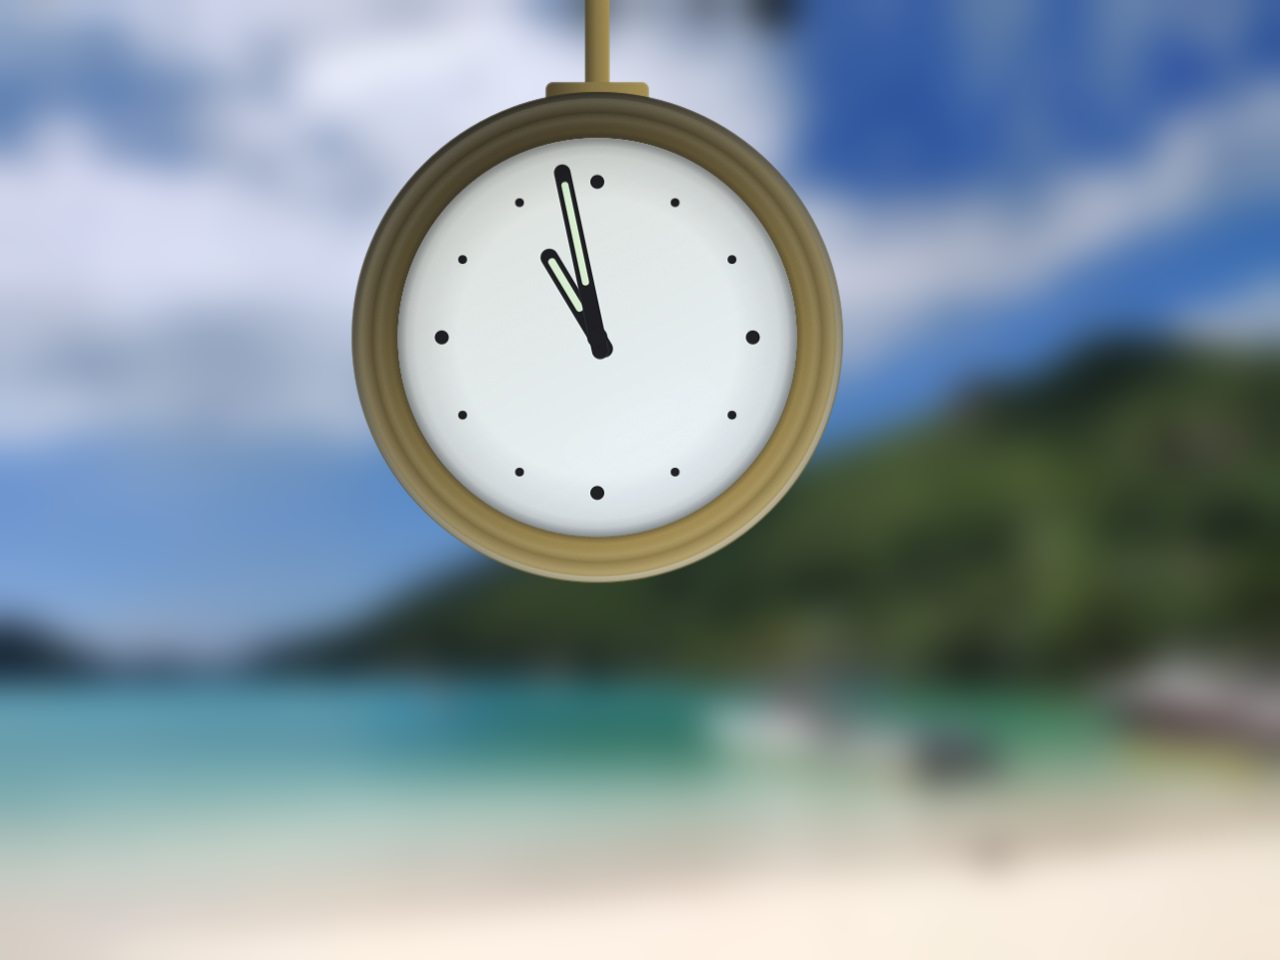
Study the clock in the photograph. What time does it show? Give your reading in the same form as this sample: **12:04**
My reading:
**10:58**
